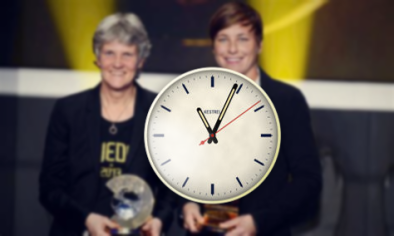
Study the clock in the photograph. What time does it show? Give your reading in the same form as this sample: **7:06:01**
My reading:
**11:04:09**
